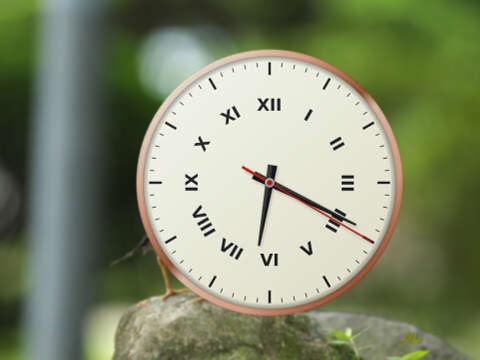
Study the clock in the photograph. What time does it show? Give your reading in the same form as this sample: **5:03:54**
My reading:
**6:19:20**
